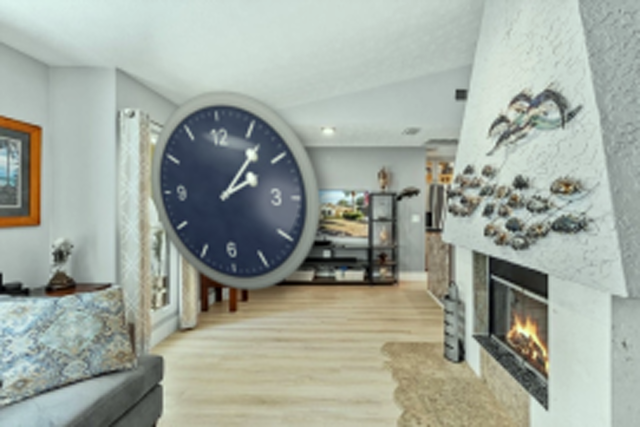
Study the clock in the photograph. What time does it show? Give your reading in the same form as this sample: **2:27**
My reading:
**2:07**
